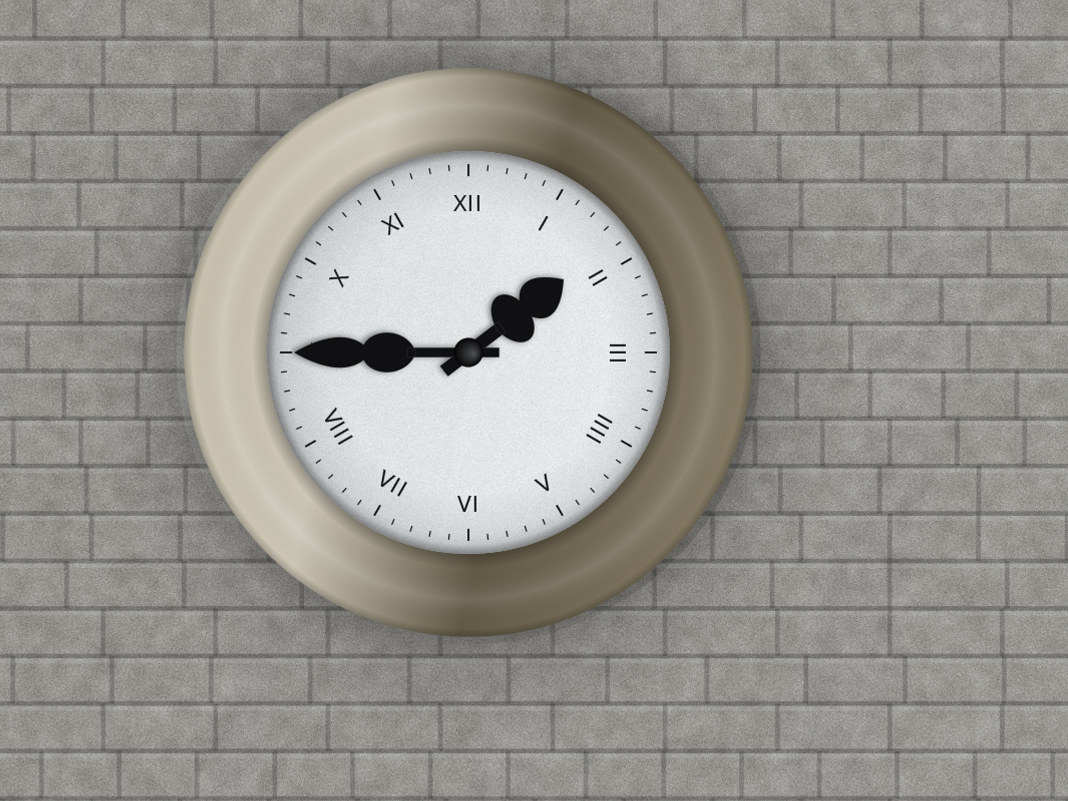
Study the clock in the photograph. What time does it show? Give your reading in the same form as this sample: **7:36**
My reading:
**1:45**
